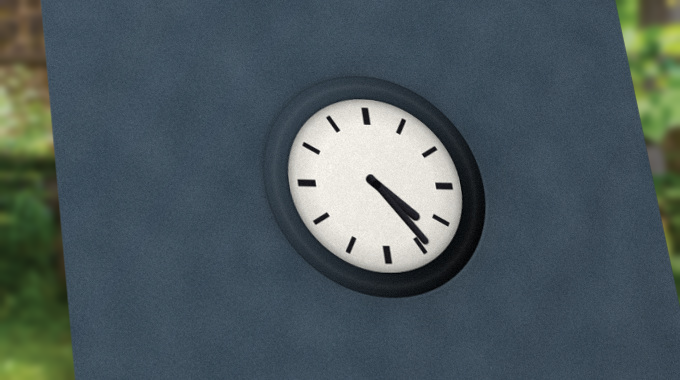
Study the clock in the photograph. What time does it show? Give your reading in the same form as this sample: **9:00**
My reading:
**4:24**
